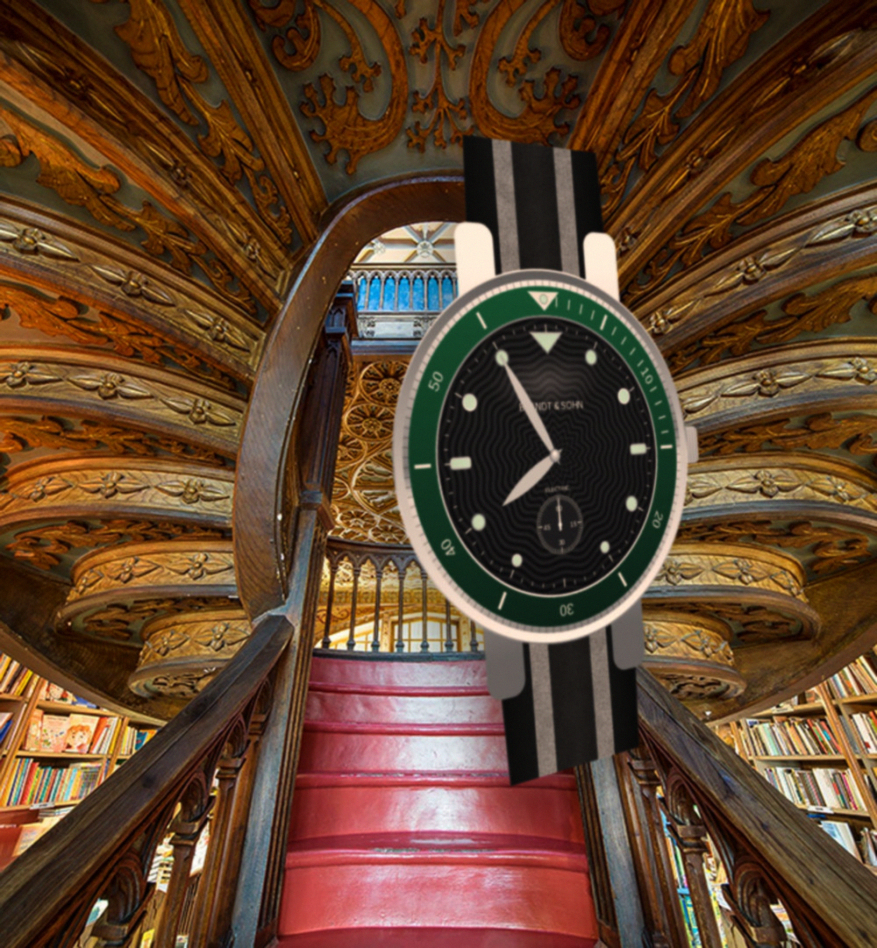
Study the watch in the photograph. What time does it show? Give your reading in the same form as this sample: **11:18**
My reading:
**7:55**
